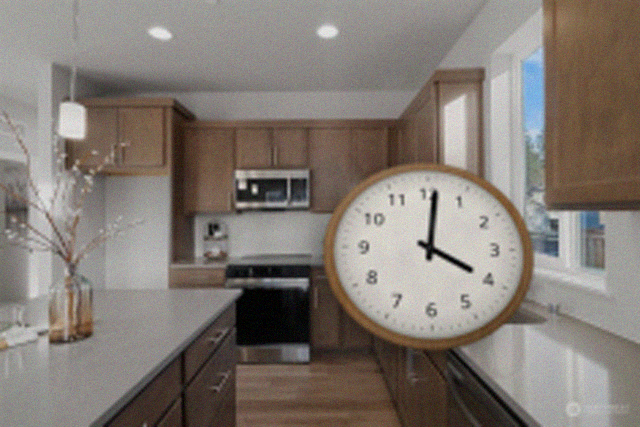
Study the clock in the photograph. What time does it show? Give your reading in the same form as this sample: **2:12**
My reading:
**4:01**
